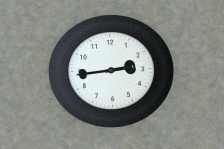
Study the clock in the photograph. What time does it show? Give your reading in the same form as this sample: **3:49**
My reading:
**2:44**
